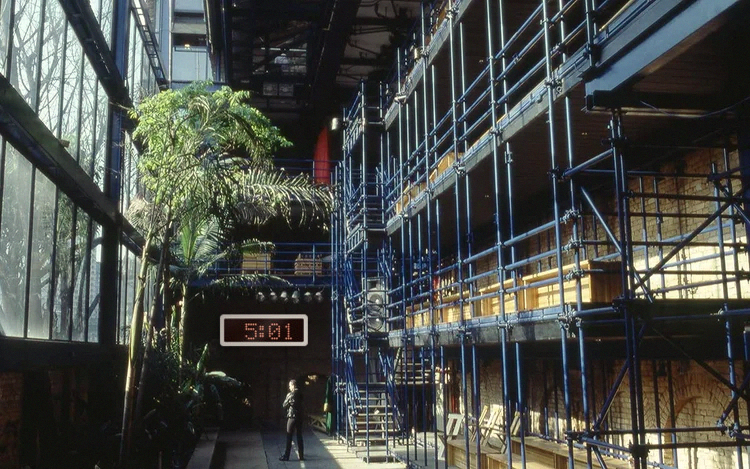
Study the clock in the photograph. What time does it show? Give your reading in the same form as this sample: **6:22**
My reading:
**5:01**
